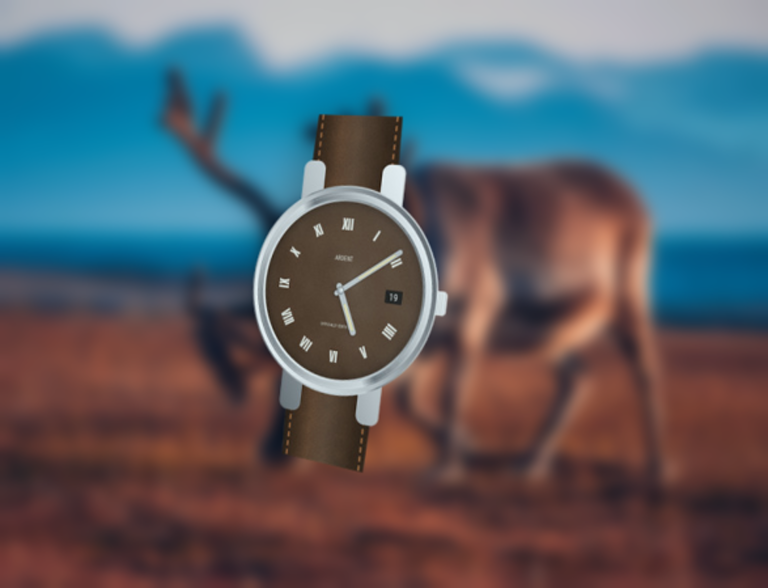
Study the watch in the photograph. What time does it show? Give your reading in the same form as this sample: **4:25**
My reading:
**5:09**
